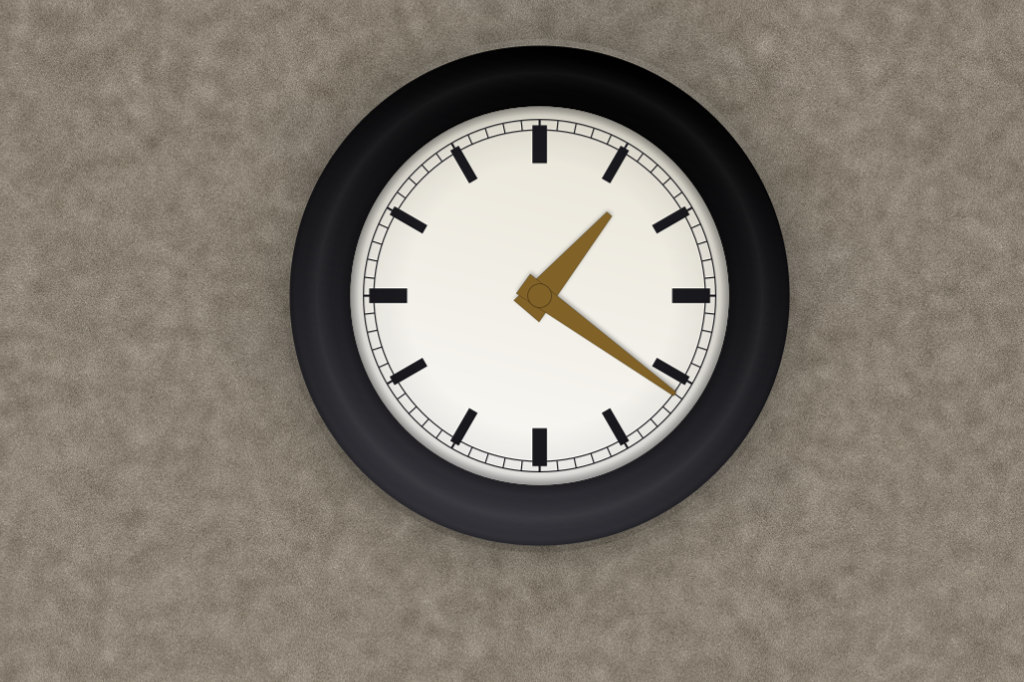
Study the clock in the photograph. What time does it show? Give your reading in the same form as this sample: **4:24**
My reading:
**1:21**
